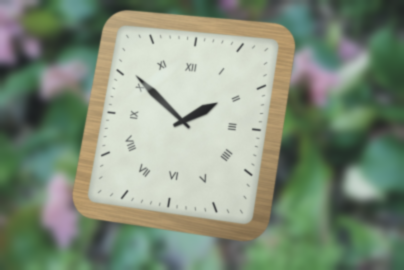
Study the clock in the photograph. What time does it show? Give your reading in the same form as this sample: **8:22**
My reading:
**1:51**
